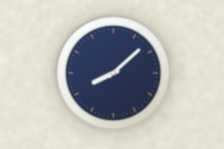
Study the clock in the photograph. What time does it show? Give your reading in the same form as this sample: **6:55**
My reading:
**8:08**
